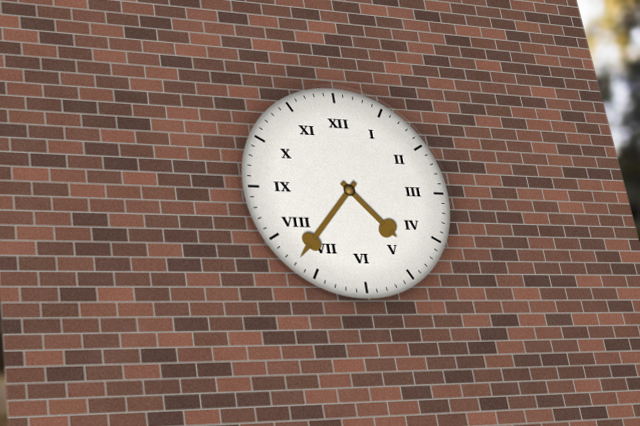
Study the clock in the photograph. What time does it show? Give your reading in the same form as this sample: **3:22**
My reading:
**4:37**
